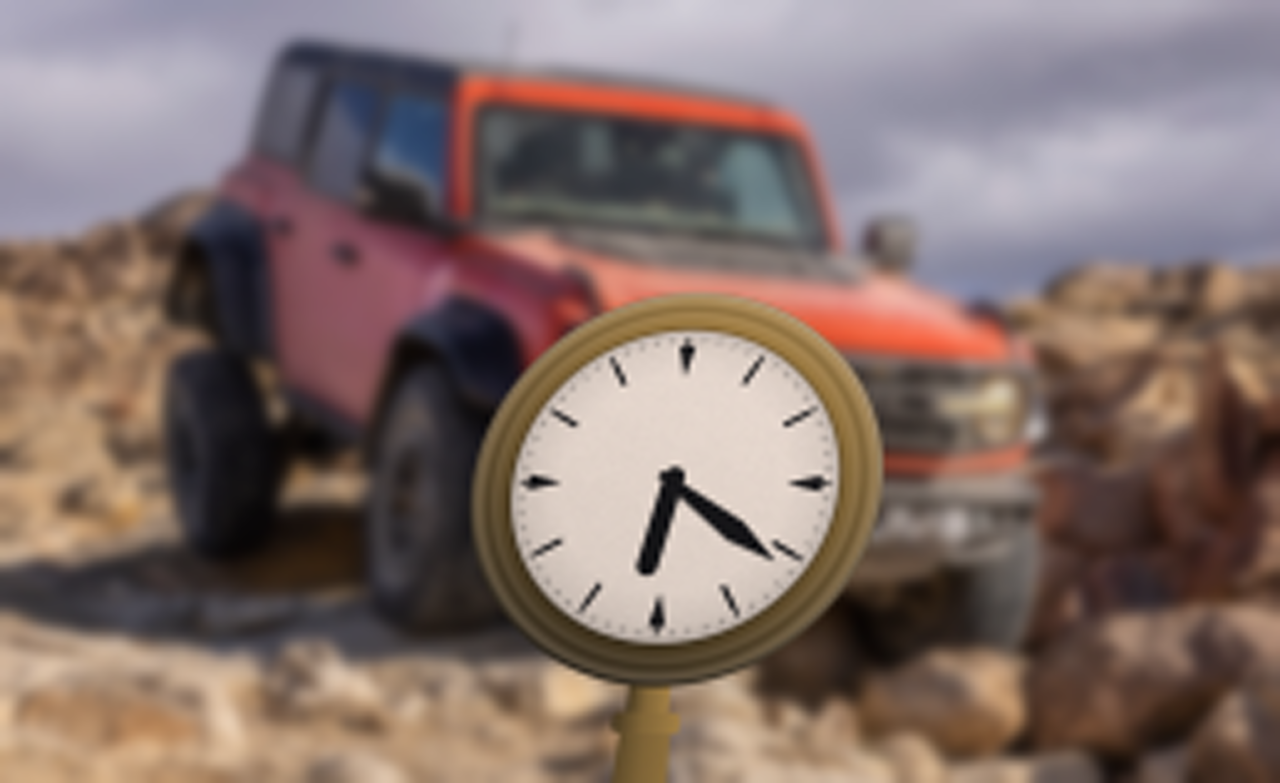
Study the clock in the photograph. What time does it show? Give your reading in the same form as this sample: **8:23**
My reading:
**6:21**
